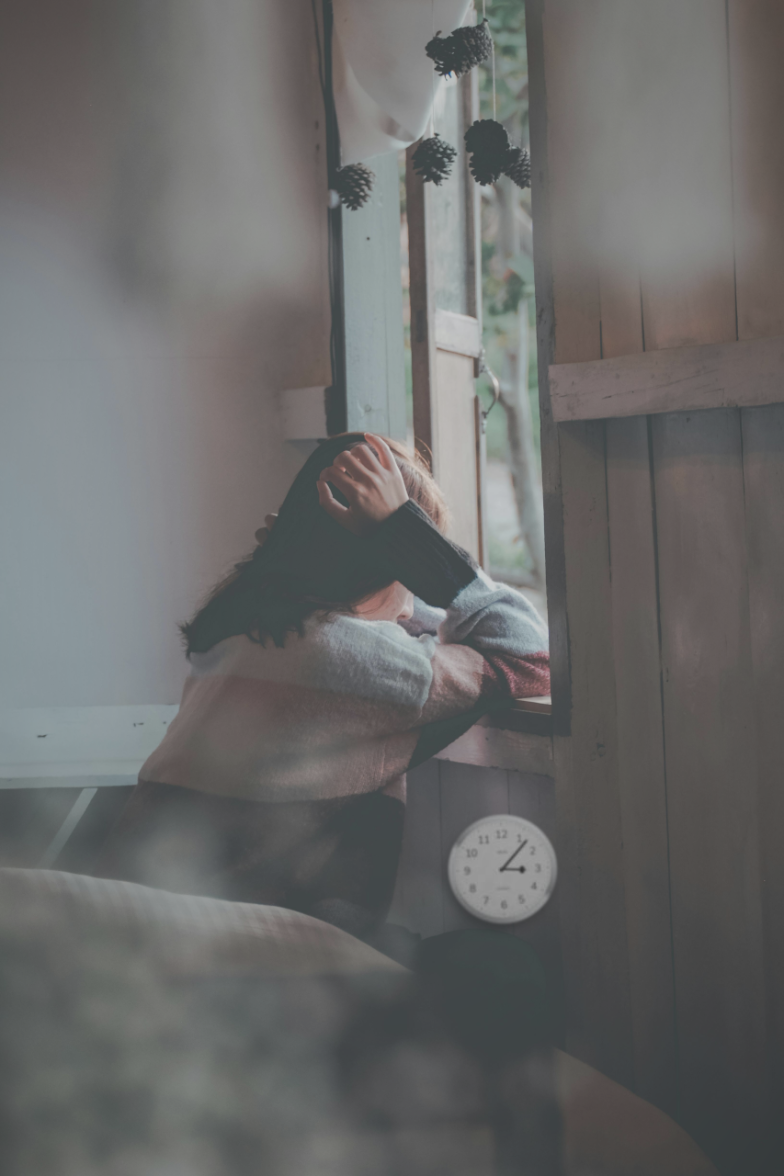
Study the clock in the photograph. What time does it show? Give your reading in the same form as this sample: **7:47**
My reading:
**3:07**
